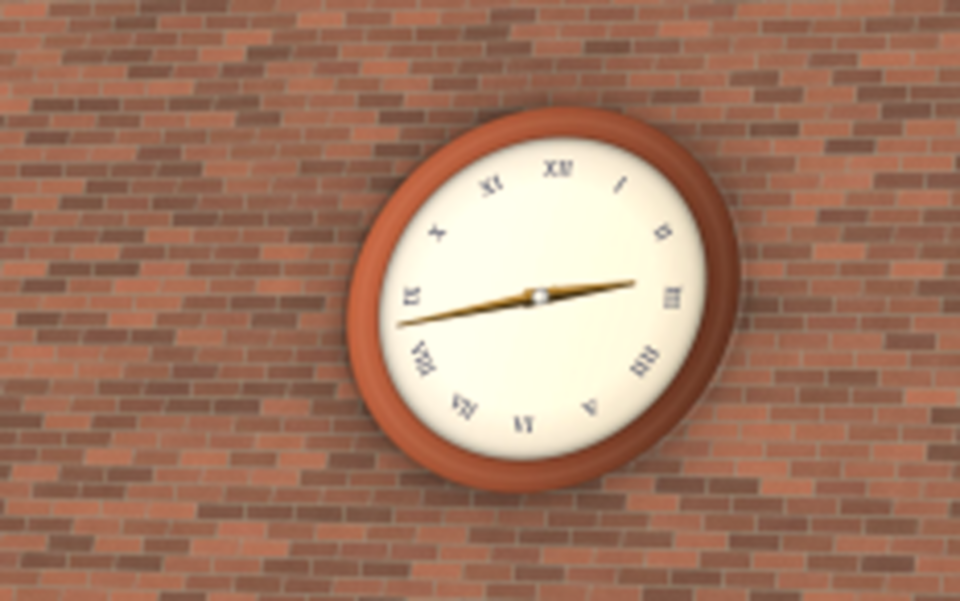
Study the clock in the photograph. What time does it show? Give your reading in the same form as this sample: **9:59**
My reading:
**2:43**
